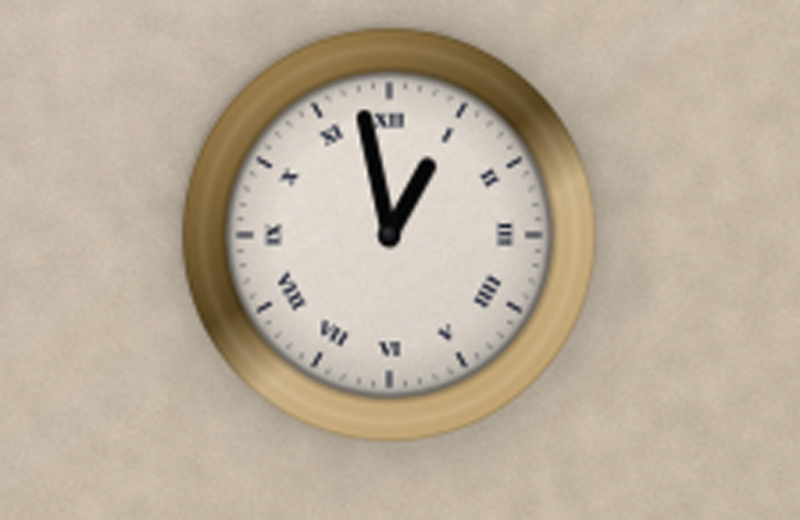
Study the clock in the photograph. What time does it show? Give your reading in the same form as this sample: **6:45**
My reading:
**12:58**
